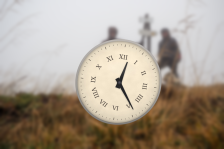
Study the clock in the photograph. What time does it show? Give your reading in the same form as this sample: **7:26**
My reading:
**12:24**
